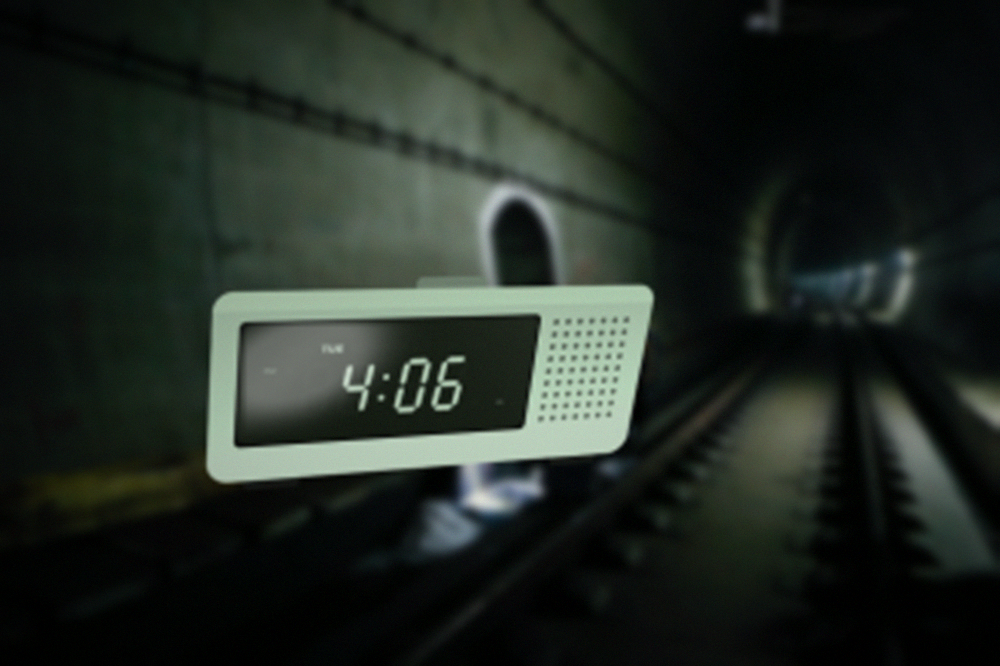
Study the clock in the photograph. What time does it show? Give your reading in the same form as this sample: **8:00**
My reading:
**4:06**
